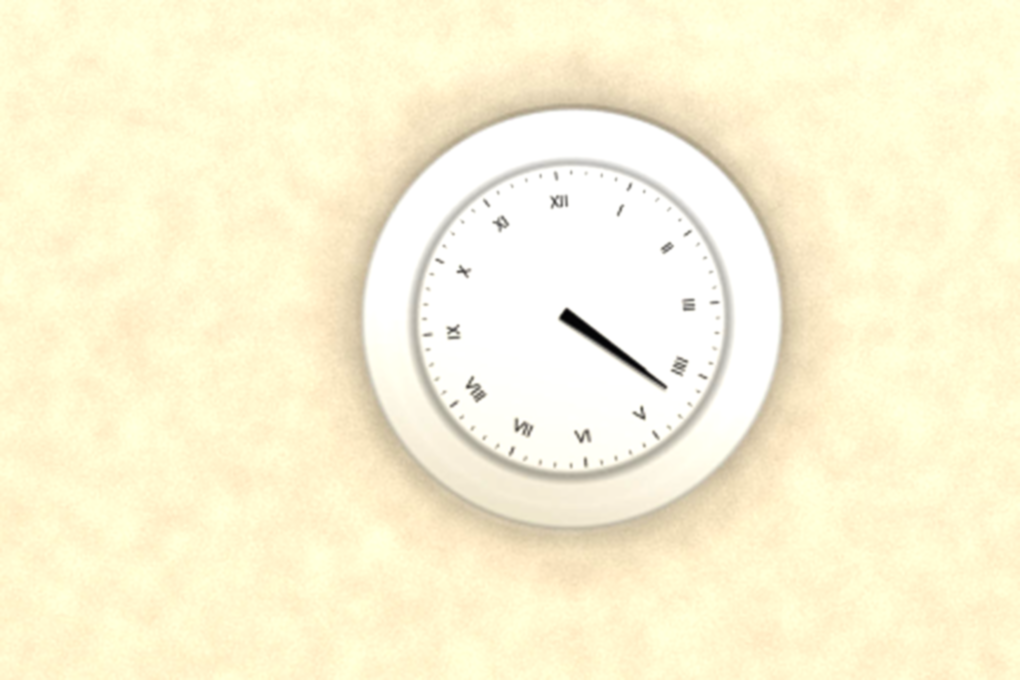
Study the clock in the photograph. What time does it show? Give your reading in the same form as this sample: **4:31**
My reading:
**4:22**
